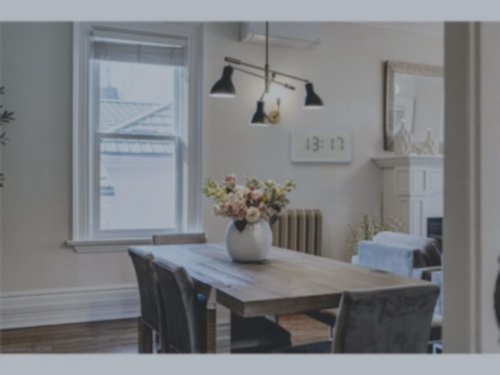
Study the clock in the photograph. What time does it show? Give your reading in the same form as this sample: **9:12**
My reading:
**13:17**
